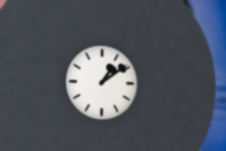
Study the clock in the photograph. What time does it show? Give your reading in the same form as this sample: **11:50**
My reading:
**1:09**
